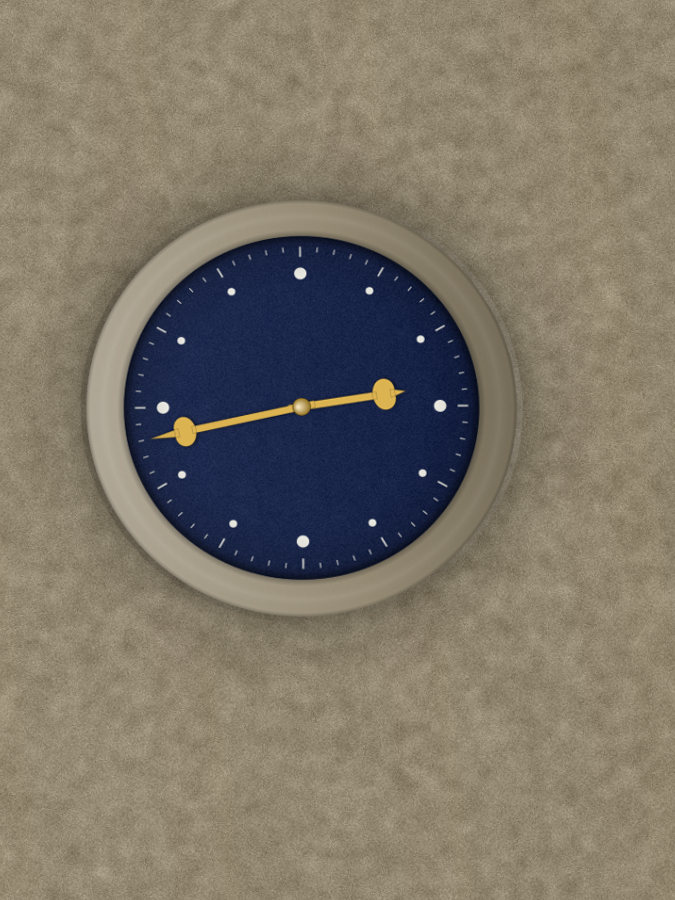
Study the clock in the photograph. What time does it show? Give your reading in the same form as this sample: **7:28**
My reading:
**2:43**
